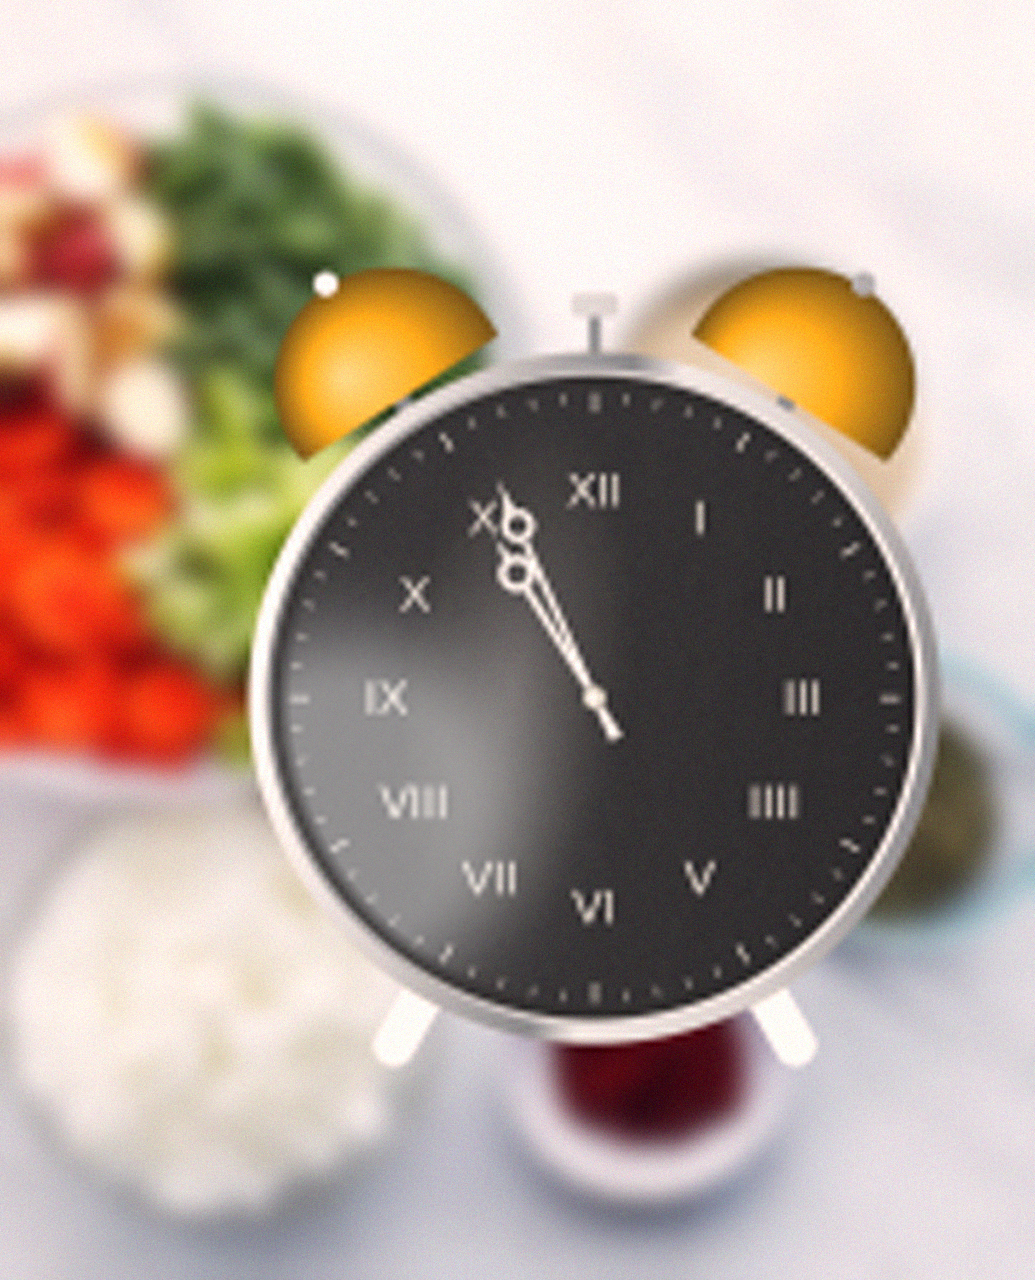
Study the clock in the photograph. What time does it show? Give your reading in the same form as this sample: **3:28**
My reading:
**10:56**
